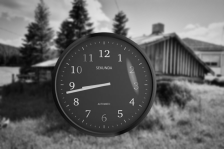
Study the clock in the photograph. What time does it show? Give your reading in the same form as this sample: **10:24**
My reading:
**8:43**
